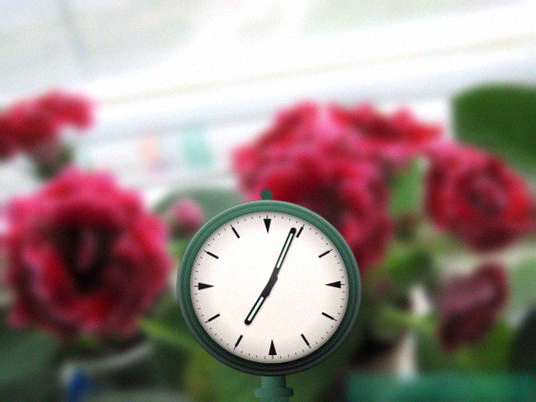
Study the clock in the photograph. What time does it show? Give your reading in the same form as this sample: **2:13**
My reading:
**7:04**
